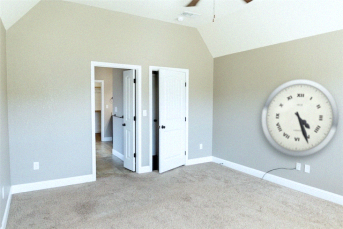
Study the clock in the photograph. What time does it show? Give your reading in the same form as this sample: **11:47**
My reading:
**4:26**
